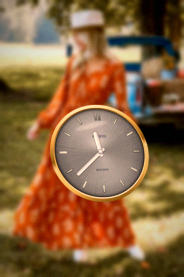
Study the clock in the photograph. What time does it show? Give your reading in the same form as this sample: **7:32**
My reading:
**11:38**
